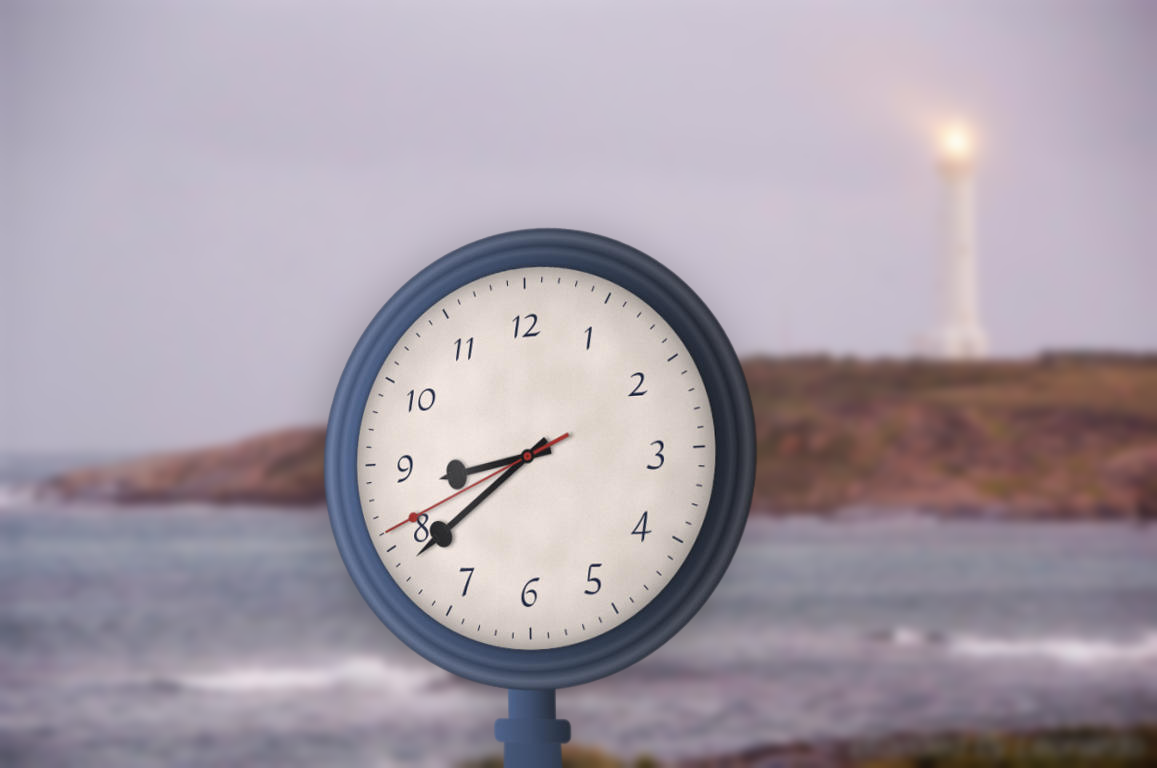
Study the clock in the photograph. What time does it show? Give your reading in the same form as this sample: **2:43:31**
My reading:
**8:38:41**
